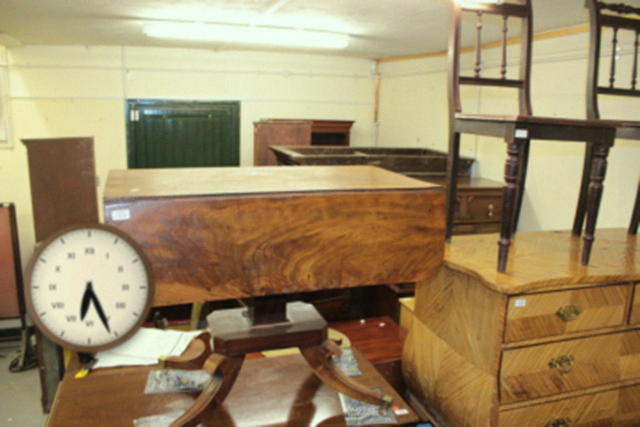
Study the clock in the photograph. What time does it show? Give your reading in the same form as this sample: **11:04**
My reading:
**6:26**
